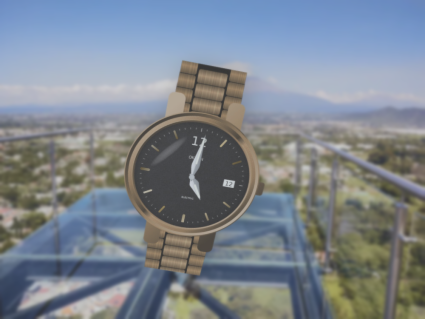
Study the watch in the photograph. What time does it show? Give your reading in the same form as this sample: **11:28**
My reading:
**5:01**
